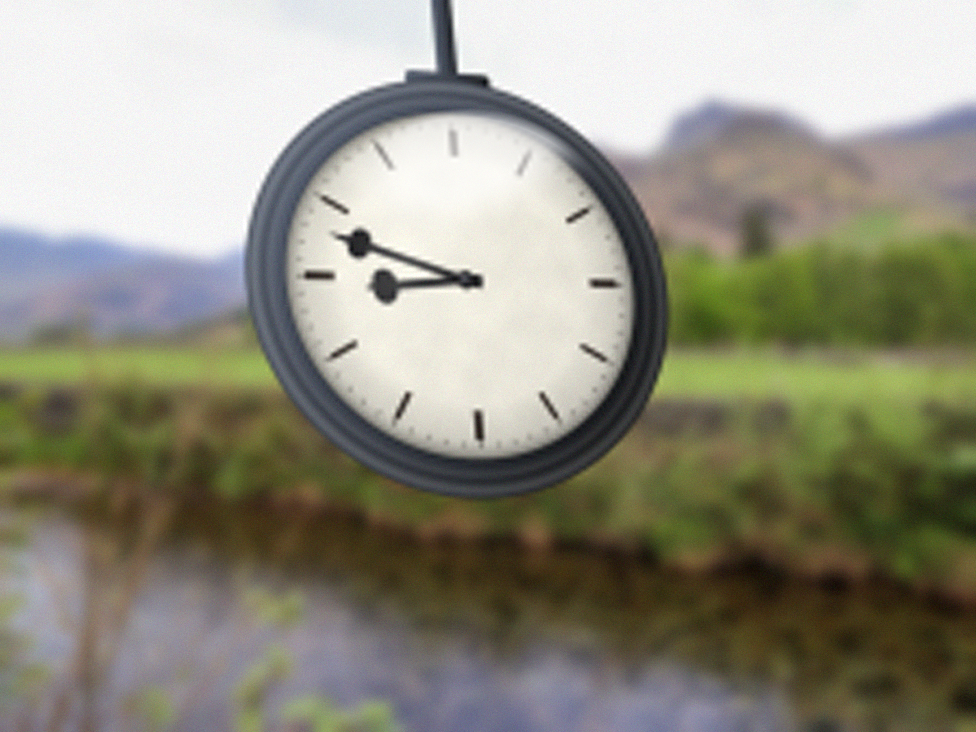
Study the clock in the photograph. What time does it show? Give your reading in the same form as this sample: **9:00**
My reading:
**8:48**
